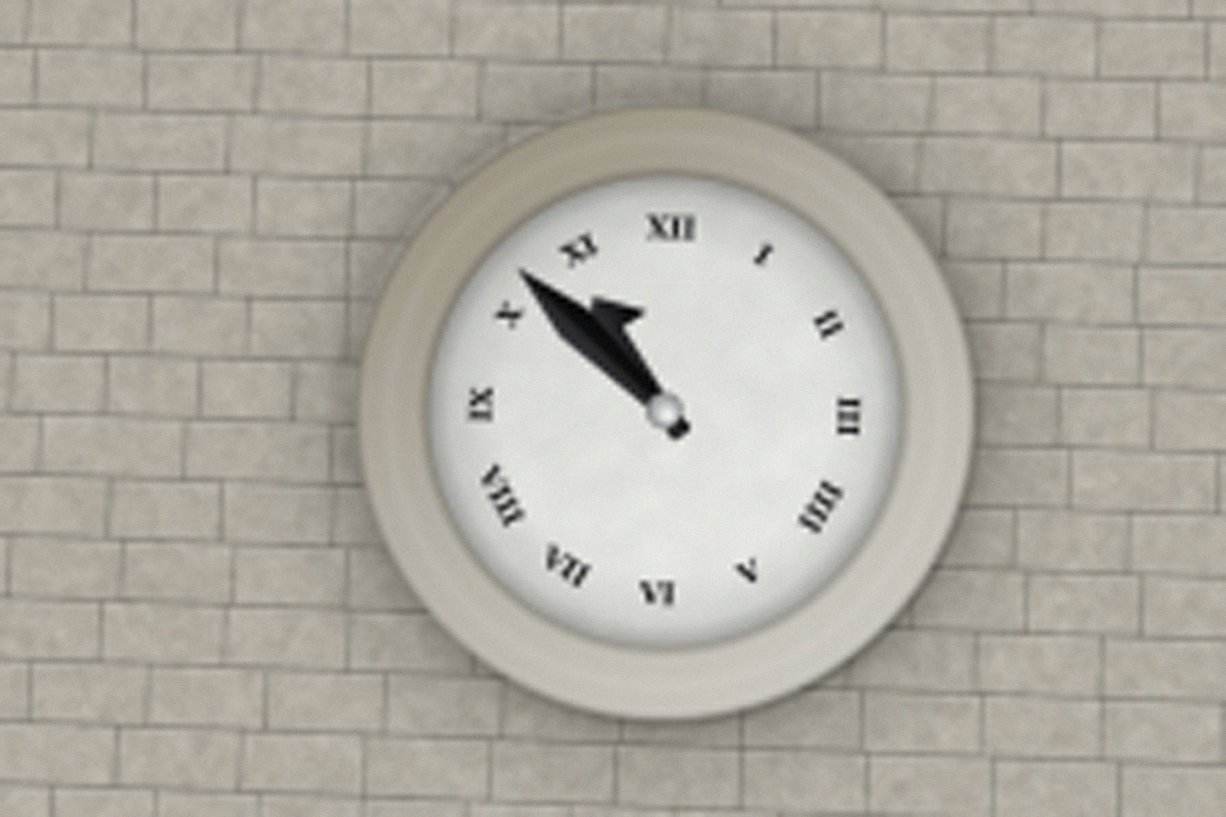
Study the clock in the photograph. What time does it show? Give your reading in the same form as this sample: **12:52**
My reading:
**10:52**
